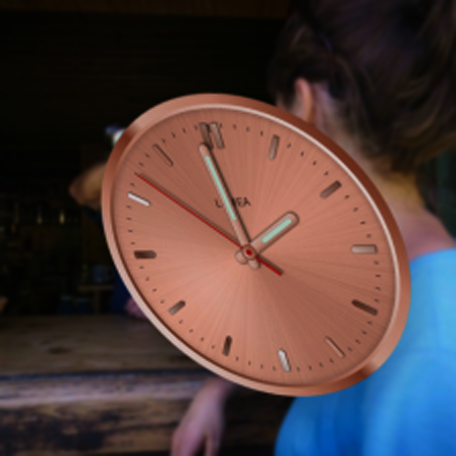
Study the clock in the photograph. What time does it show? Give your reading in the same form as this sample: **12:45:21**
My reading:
**1:58:52**
